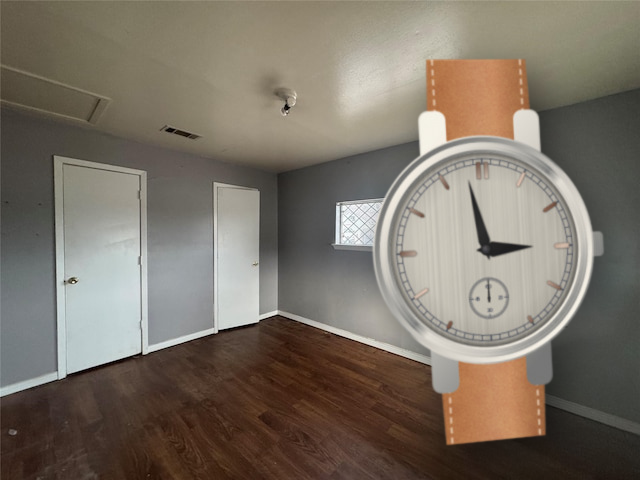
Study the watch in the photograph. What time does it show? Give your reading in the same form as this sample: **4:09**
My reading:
**2:58**
